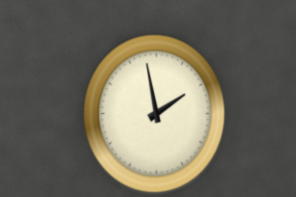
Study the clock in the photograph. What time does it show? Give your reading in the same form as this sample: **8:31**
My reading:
**1:58**
